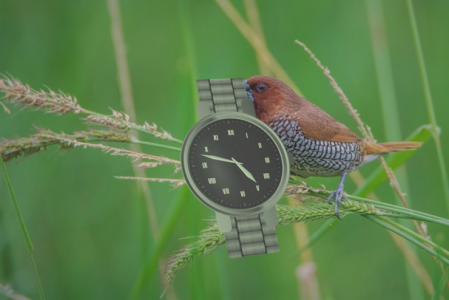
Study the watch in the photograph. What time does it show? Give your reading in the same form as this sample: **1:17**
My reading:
**4:48**
